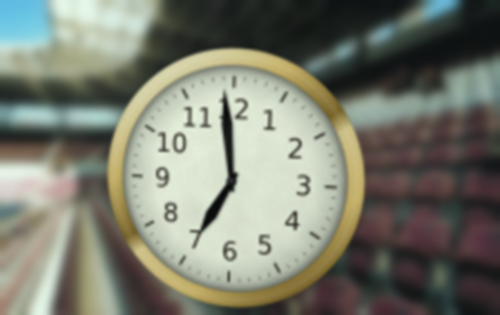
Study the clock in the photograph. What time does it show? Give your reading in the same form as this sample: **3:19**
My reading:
**6:59**
